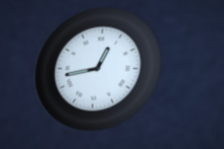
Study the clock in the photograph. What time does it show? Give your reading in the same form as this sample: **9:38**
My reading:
**12:43**
